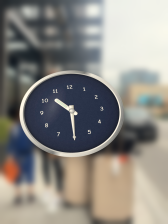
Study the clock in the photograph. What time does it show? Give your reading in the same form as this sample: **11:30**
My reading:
**10:30**
